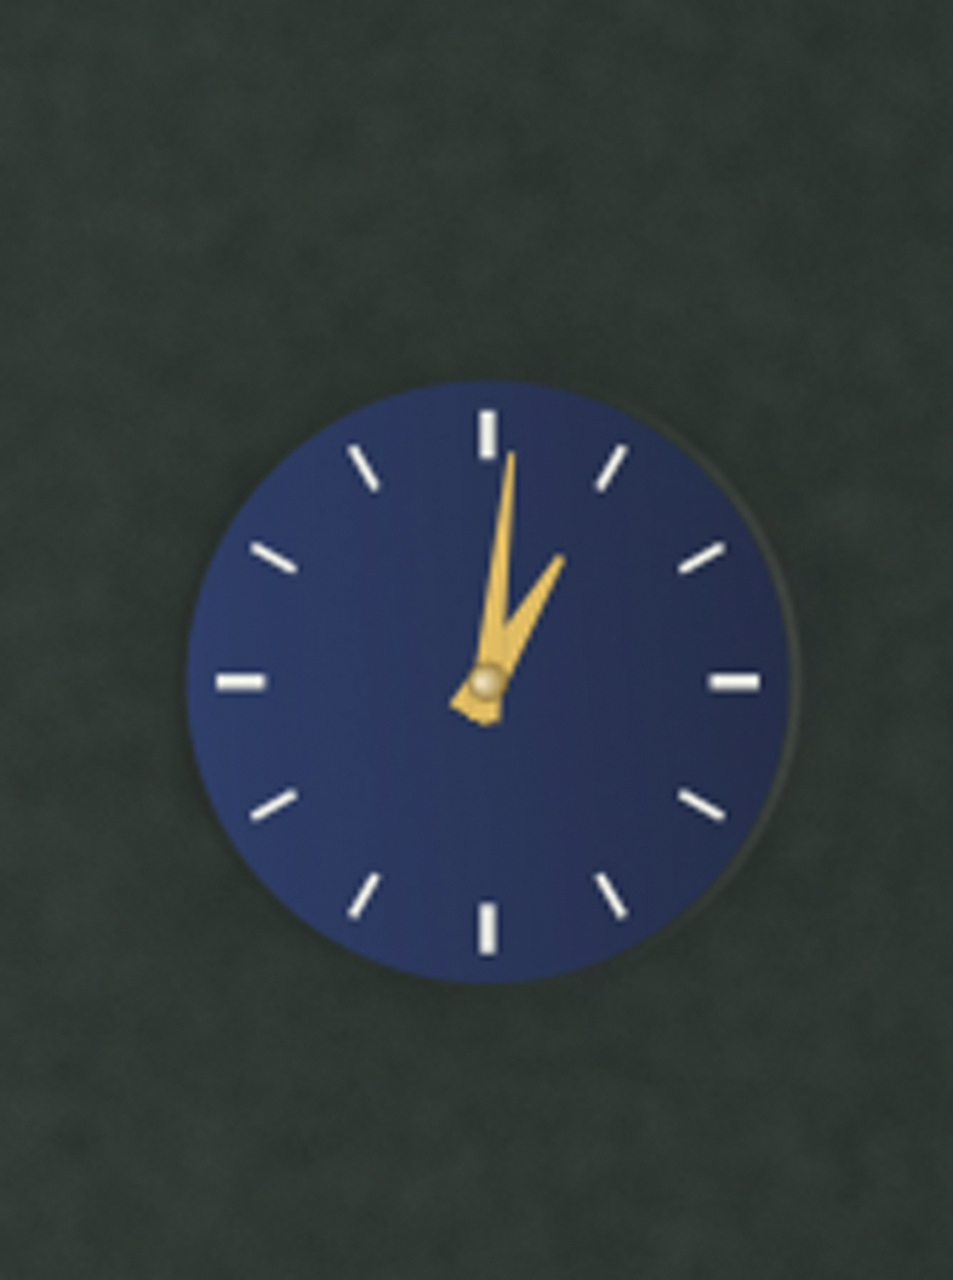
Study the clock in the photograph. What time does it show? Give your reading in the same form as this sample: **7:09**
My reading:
**1:01**
